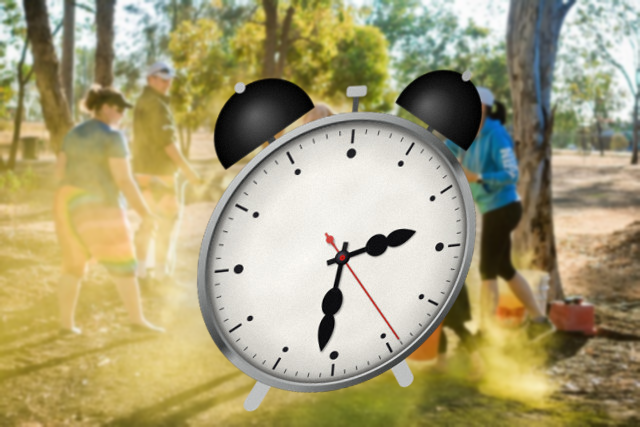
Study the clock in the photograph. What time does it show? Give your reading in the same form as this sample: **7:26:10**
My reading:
**2:31:24**
